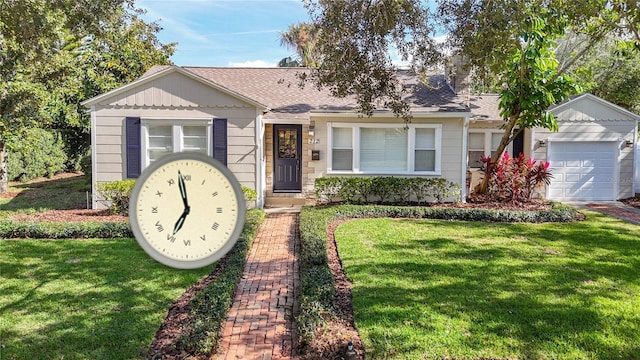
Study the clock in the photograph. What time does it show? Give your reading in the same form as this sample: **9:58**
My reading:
**6:58**
